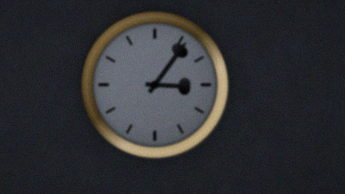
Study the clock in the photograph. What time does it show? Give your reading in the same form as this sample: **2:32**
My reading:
**3:06**
